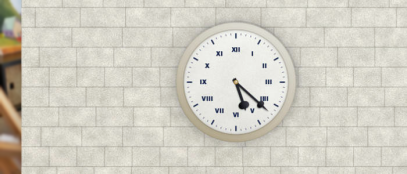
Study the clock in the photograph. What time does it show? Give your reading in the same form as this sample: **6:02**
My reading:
**5:22**
